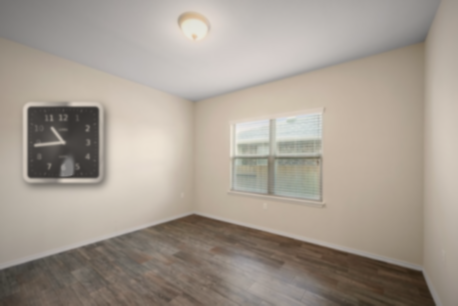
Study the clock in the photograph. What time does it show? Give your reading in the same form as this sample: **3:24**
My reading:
**10:44**
